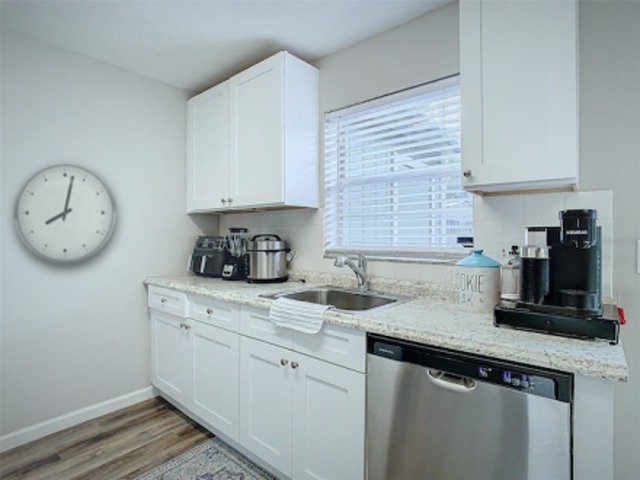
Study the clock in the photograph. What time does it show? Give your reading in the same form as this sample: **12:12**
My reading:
**8:02**
